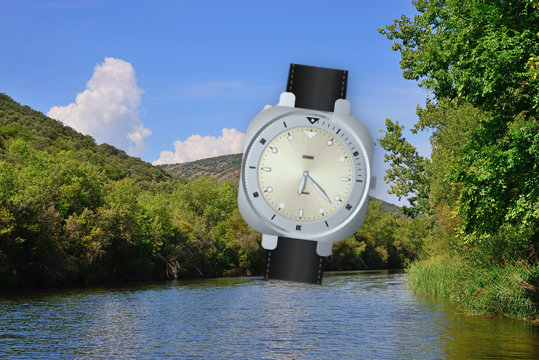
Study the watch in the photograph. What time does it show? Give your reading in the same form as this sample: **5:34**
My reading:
**6:22**
